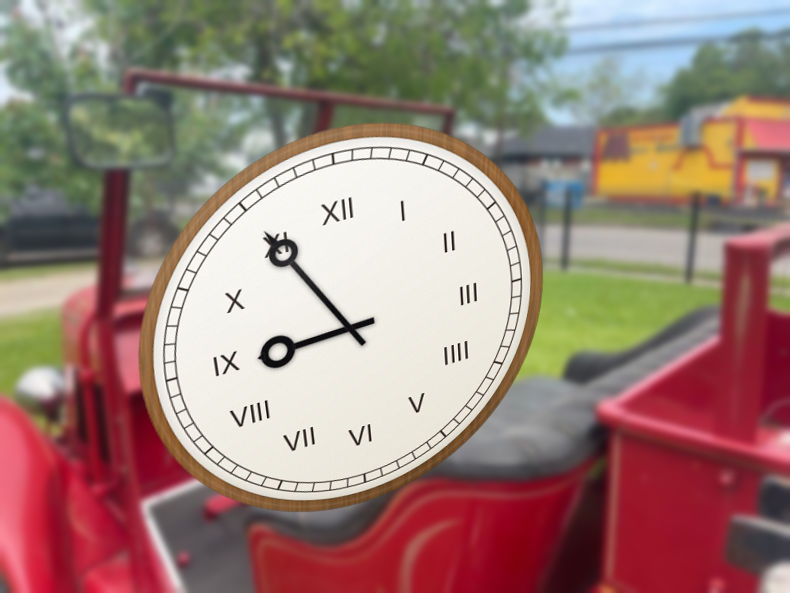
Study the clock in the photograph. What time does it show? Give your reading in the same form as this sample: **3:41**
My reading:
**8:55**
